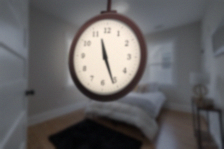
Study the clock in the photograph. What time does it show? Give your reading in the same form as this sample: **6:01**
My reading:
**11:26**
